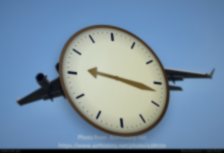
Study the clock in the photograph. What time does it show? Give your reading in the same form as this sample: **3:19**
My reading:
**9:17**
